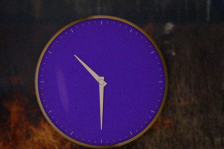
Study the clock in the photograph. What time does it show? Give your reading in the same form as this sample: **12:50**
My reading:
**10:30**
